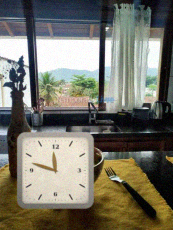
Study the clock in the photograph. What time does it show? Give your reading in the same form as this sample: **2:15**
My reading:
**11:48**
